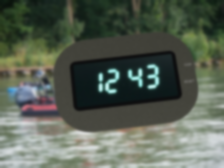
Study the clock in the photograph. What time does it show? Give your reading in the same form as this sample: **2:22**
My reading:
**12:43**
